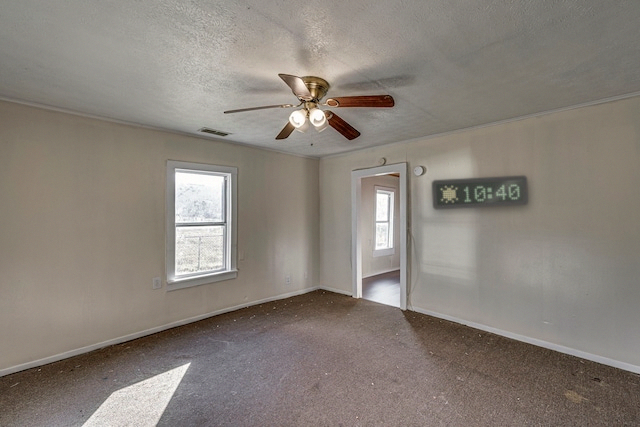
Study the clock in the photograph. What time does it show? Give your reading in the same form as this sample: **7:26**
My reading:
**10:40**
